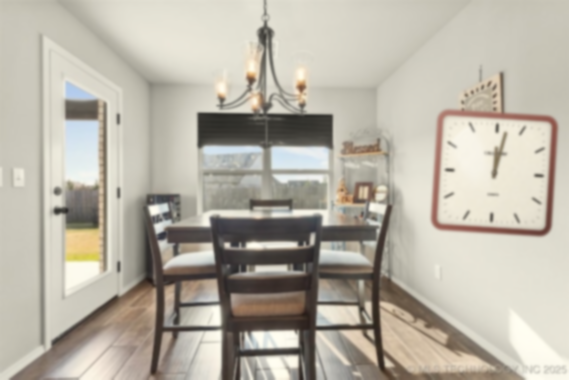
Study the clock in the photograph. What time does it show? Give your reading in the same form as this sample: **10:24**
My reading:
**12:02**
